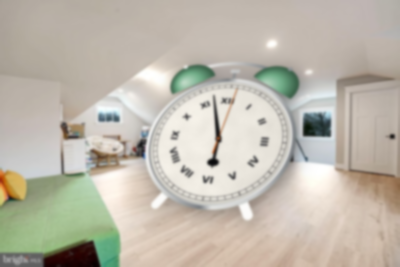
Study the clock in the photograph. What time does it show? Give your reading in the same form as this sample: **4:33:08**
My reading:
**5:57:01**
